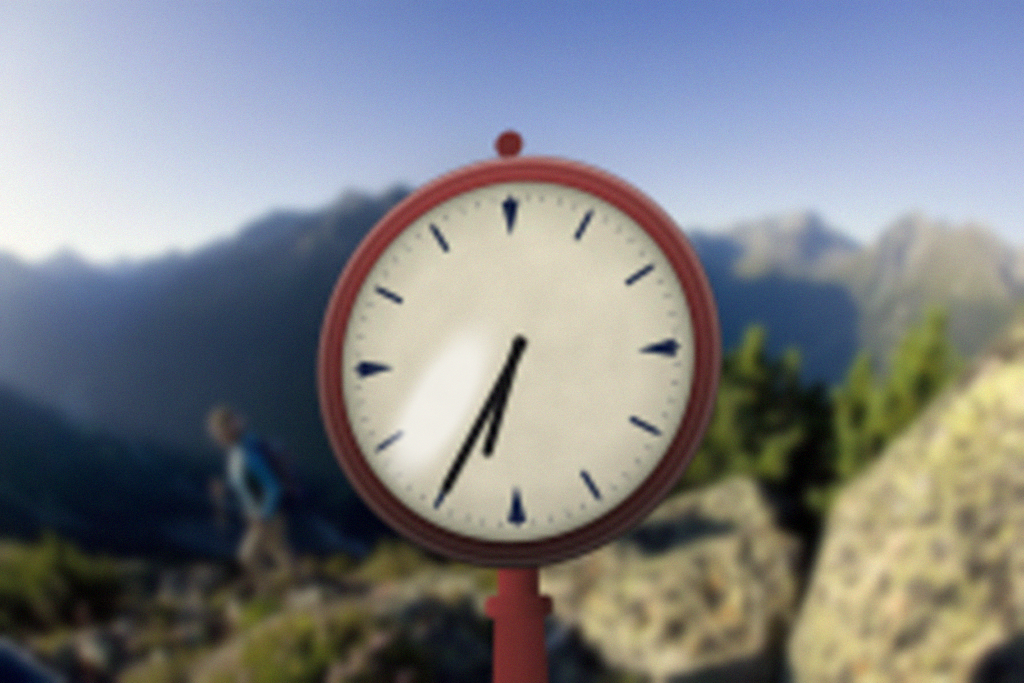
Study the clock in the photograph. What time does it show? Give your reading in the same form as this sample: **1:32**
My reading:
**6:35**
